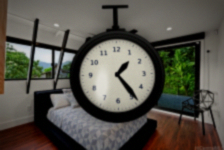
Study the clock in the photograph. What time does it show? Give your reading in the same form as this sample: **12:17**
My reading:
**1:24**
